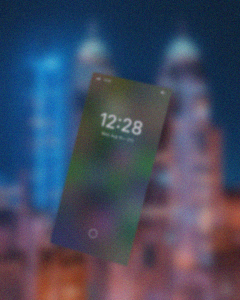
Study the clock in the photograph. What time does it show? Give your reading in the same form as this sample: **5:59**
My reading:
**12:28**
